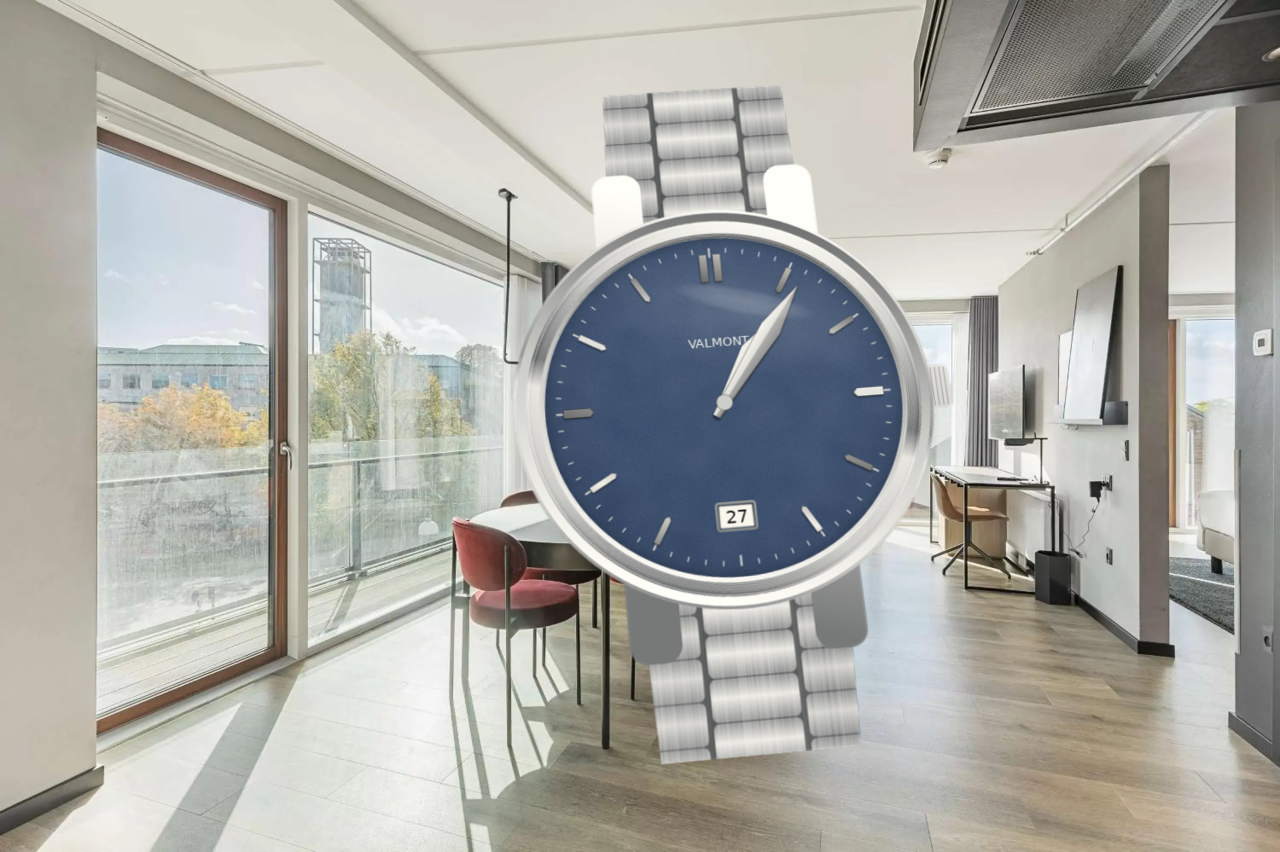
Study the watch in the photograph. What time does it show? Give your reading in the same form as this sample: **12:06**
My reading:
**1:06**
